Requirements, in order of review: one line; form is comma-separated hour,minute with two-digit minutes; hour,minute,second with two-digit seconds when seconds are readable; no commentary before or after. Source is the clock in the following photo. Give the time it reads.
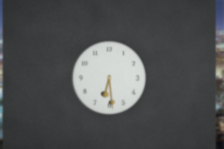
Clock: 6,29
